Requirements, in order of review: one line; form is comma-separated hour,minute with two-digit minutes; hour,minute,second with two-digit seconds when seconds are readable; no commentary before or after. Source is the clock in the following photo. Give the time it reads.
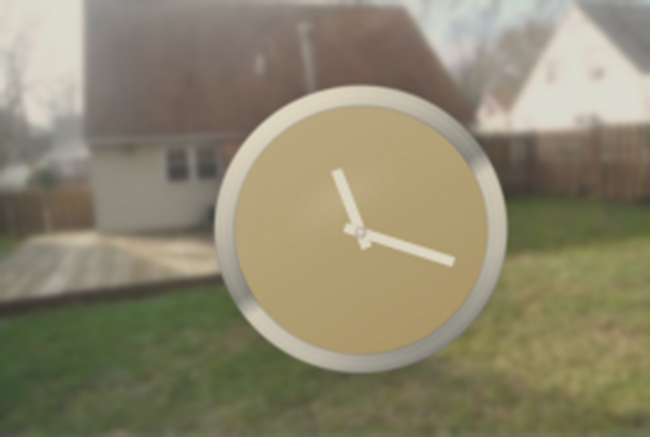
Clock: 11,18
